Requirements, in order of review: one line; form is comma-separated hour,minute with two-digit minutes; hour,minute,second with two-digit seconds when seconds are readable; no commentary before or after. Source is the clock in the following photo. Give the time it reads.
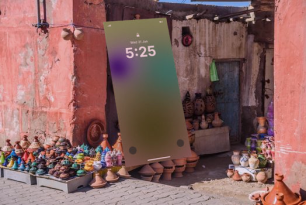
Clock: 5,25
